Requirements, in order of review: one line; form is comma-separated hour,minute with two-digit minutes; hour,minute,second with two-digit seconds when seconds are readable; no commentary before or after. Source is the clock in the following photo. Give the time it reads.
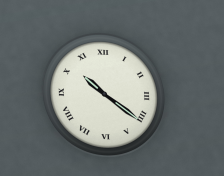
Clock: 10,21
